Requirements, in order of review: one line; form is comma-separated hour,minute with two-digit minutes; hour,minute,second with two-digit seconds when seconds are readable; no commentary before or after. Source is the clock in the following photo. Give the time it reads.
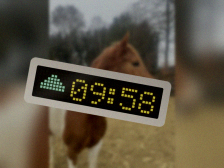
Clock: 9,58
